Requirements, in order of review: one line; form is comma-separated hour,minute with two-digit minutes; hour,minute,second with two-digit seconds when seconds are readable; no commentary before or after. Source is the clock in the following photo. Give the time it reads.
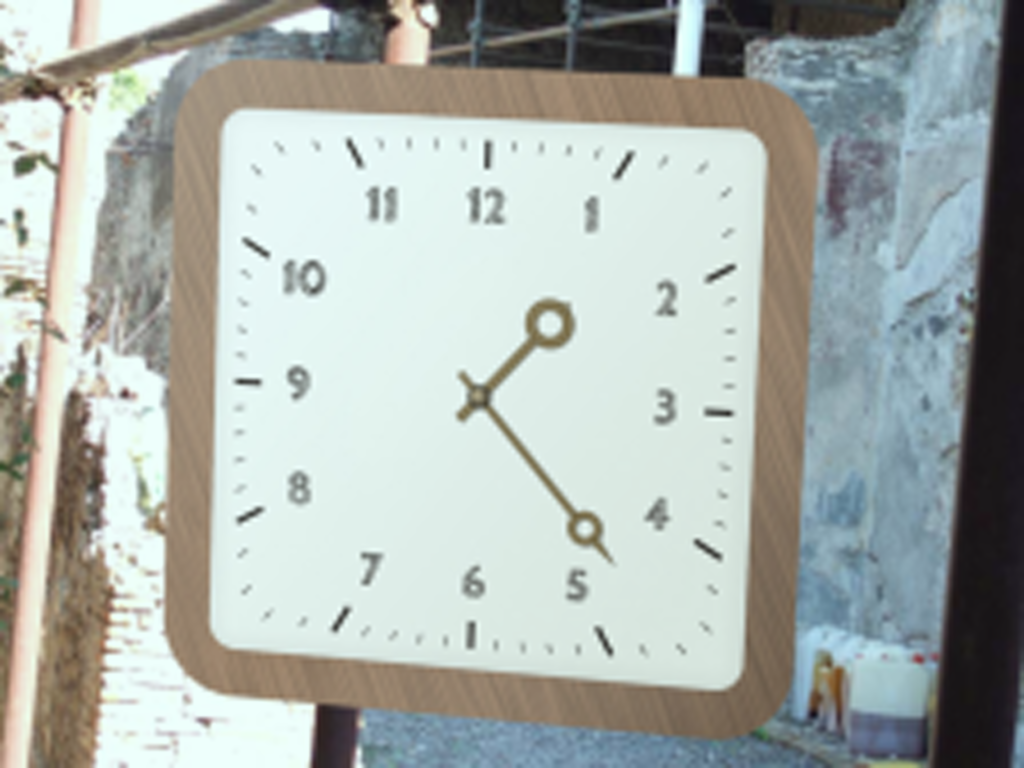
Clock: 1,23
